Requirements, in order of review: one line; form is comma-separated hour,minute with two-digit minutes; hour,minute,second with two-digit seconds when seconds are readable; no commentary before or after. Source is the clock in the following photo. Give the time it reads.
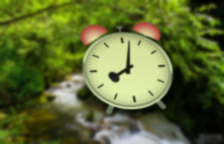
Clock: 8,02
